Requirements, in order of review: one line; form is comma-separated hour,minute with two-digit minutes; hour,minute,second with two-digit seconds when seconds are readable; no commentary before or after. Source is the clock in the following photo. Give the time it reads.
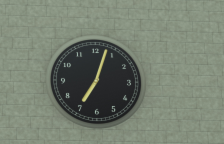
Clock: 7,03
